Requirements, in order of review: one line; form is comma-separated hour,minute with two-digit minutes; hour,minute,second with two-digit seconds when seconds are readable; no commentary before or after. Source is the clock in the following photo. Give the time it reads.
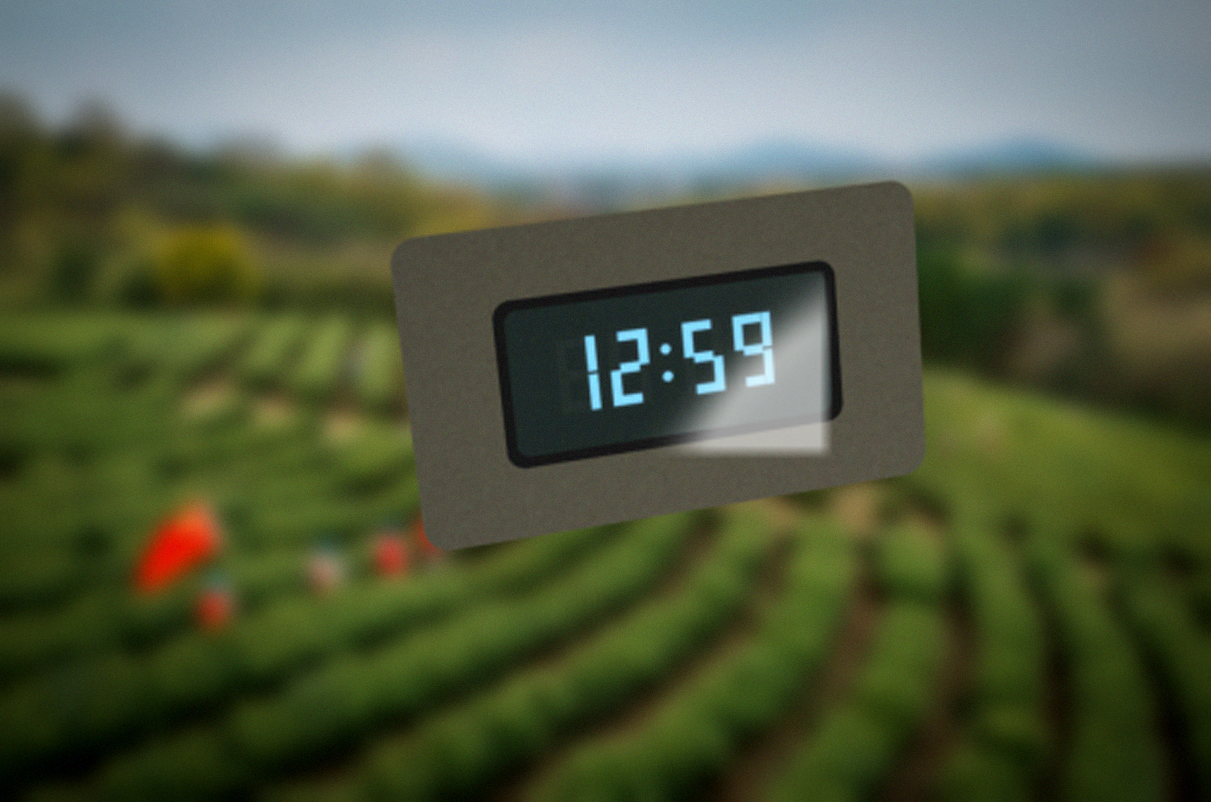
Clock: 12,59
